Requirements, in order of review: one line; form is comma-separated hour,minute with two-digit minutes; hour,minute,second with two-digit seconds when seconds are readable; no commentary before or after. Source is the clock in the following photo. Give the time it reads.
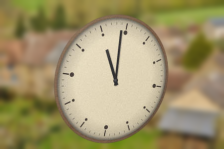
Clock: 10,59
